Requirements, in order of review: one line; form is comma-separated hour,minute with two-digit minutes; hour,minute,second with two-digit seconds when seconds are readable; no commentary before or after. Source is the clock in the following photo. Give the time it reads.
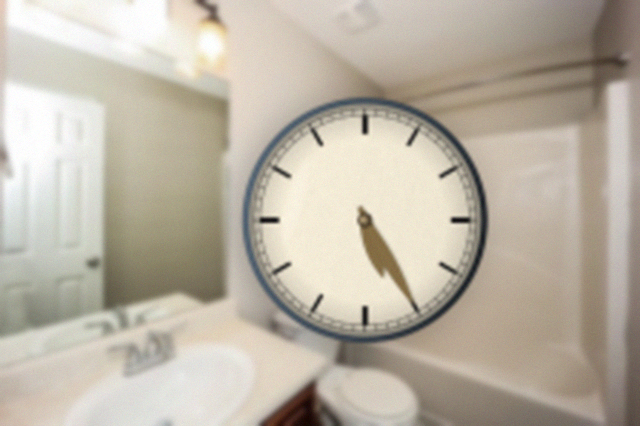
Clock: 5,25
